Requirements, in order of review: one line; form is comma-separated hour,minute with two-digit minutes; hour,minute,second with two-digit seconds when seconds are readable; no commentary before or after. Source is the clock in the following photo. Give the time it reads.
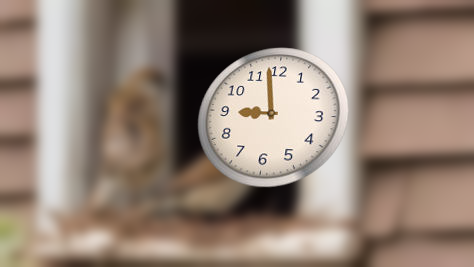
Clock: 8,58
